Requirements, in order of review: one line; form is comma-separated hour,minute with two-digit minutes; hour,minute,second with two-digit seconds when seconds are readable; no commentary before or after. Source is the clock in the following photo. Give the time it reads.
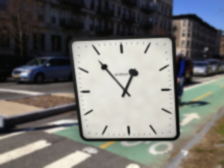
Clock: 12,54
